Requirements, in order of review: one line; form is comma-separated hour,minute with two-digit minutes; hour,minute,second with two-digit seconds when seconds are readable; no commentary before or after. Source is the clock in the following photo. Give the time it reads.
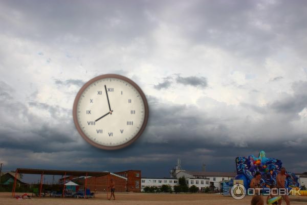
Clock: 7,58
